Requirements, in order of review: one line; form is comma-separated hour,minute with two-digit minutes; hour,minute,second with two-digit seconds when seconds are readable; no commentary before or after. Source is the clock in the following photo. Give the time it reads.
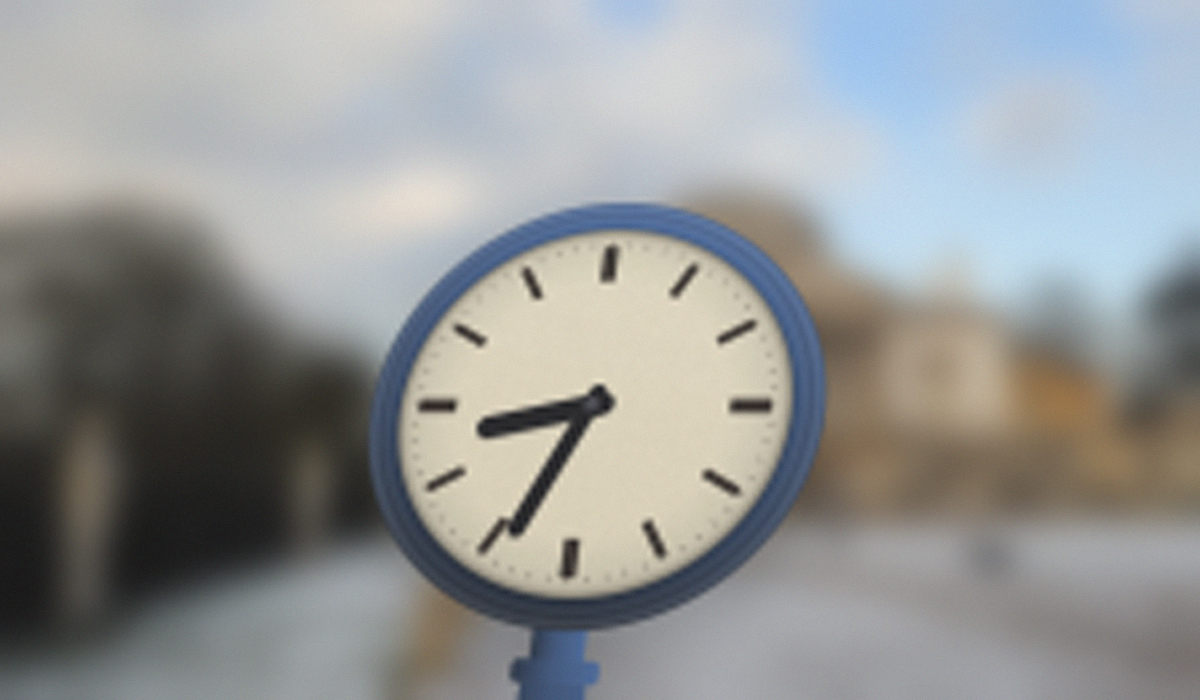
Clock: 8,34
